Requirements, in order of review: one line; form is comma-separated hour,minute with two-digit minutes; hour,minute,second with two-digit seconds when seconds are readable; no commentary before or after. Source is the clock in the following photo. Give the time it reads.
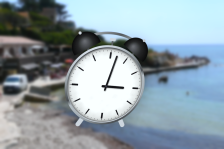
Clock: 3,02
